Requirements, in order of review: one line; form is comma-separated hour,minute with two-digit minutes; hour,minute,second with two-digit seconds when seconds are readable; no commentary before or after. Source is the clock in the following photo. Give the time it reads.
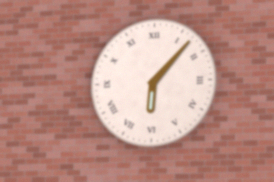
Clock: 6,07
